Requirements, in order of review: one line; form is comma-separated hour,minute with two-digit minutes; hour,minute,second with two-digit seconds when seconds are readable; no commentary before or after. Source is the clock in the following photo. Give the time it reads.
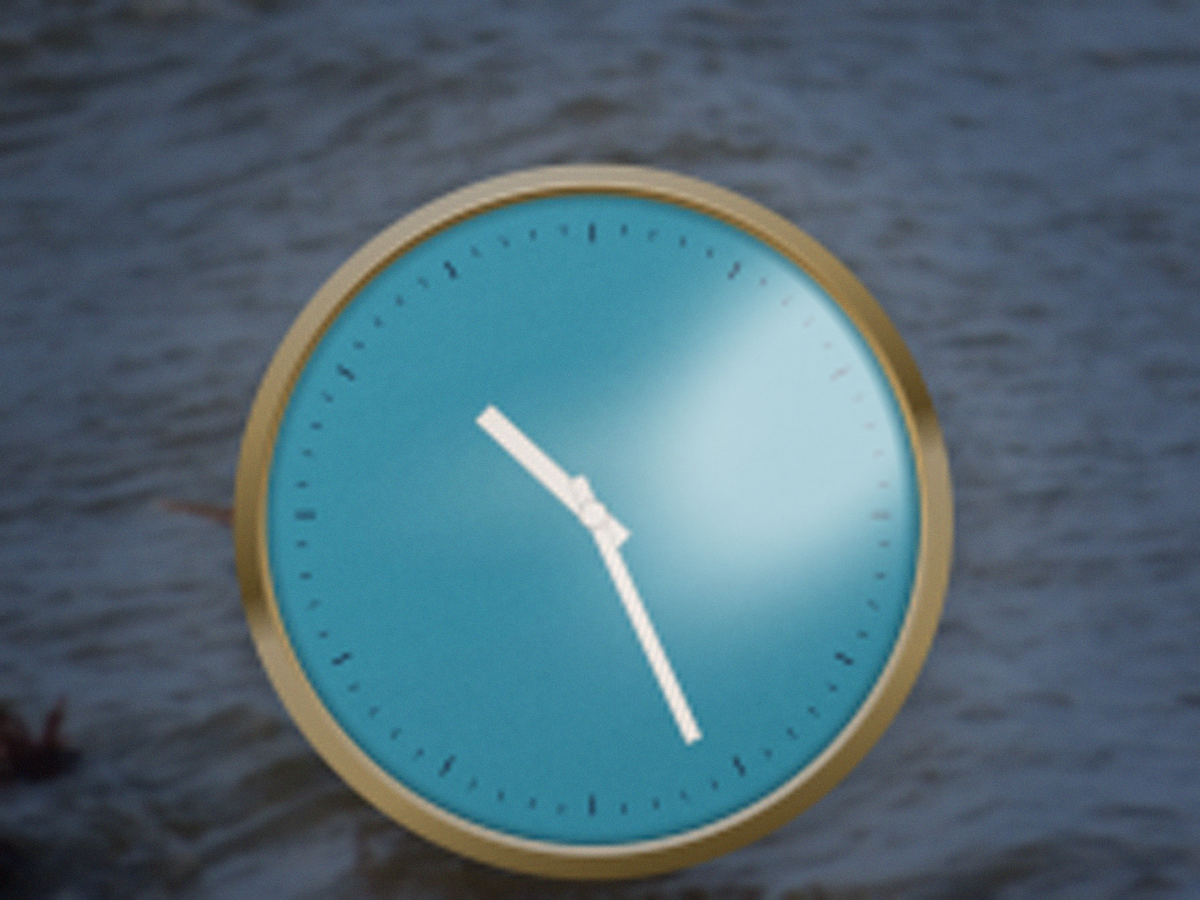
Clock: 10,26
